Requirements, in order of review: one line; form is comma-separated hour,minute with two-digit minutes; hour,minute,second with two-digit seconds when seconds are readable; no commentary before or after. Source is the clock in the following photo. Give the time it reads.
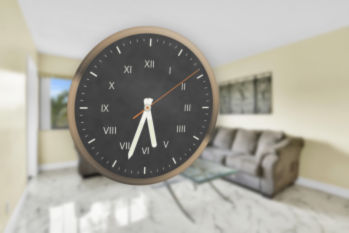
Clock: 5,33,09
